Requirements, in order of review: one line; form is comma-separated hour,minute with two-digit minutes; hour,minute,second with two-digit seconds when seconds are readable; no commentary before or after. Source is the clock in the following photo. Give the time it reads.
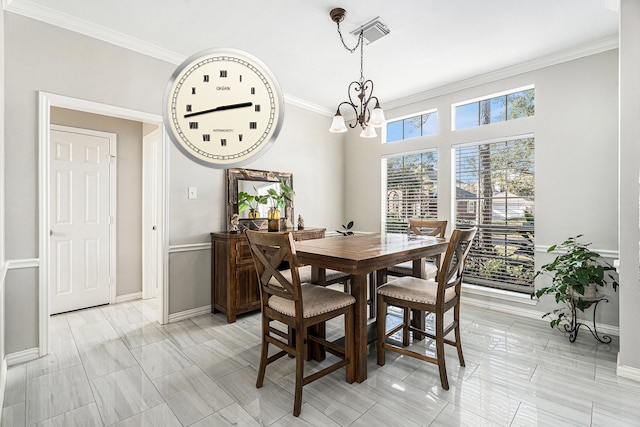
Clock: 2,43
